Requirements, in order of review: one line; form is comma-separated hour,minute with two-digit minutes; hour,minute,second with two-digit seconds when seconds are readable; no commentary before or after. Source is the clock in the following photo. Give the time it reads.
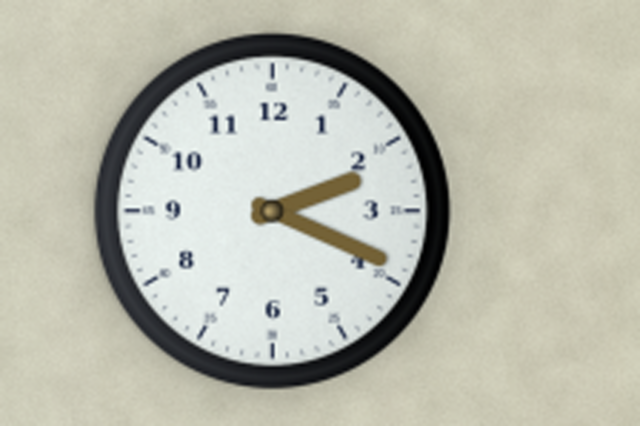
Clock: 2,19
